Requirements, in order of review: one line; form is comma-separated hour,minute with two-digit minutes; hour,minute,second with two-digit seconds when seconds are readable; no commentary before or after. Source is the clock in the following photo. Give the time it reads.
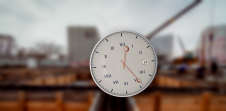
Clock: 12,24
